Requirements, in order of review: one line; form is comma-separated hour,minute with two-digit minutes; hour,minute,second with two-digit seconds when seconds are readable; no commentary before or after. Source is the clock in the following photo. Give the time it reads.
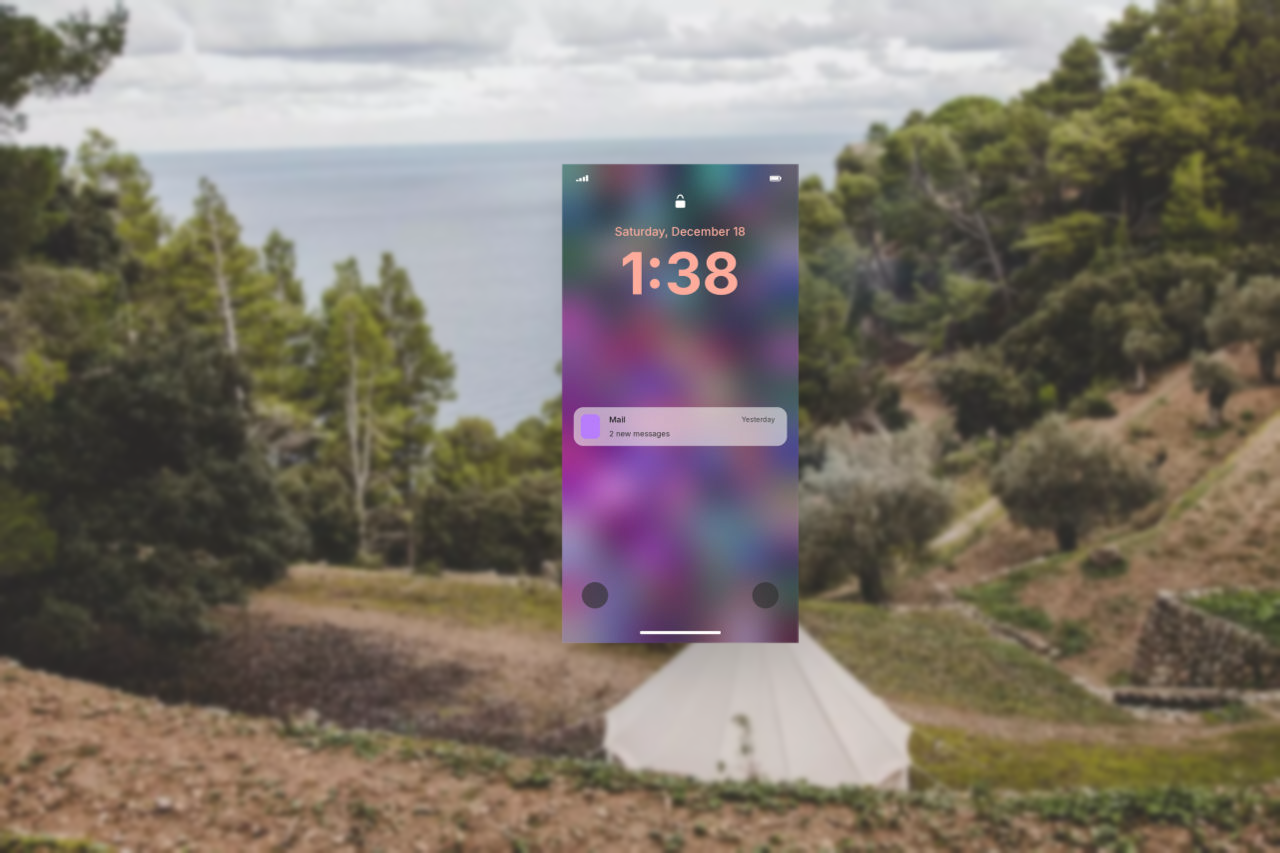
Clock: 1,38
